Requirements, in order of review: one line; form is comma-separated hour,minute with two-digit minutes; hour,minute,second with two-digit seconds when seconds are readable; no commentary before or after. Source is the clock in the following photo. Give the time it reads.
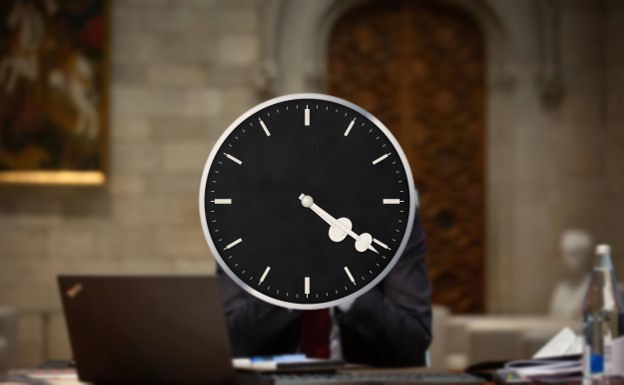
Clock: 4,21
